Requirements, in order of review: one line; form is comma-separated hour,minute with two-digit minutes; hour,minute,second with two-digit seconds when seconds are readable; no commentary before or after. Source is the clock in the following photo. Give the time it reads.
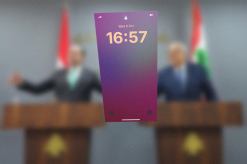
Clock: 16,57
